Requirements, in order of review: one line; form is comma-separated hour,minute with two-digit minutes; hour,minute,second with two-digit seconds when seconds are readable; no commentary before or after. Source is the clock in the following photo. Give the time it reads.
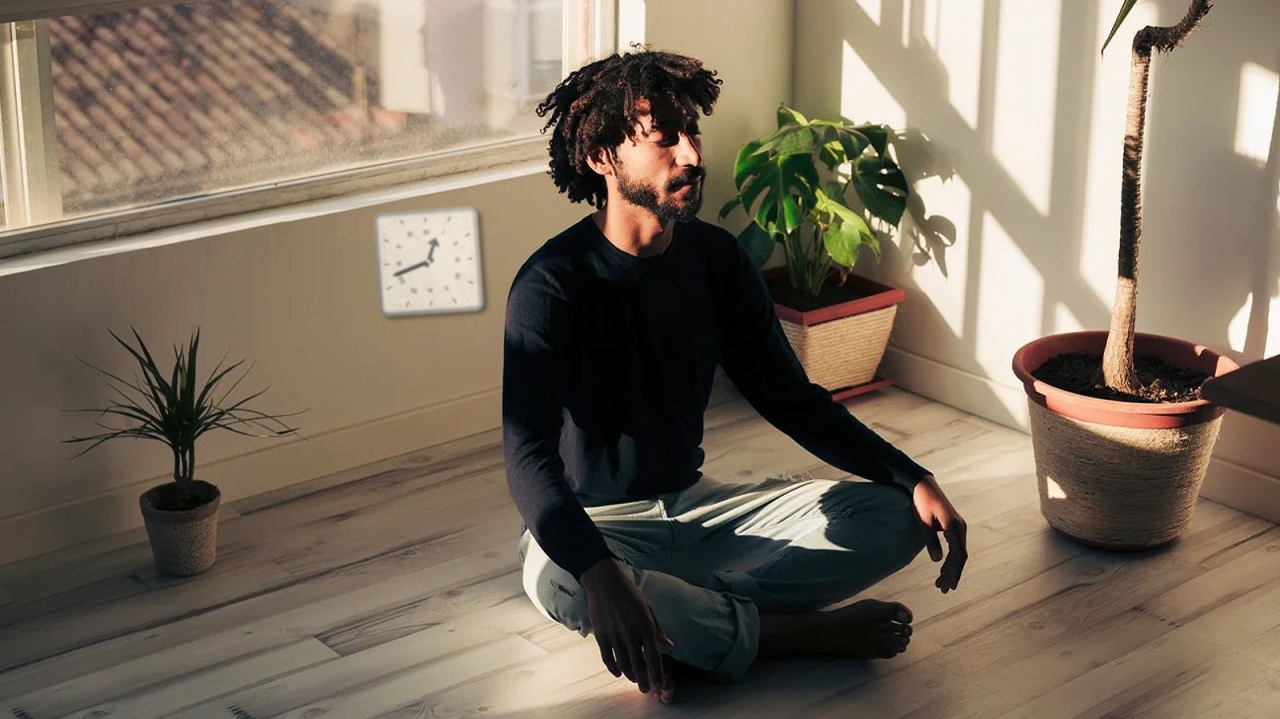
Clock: 12,42
